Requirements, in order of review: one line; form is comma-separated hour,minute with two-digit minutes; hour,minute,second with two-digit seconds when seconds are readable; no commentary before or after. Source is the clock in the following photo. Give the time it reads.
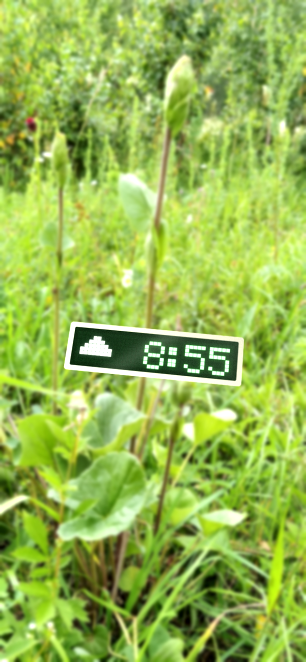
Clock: 8,55
